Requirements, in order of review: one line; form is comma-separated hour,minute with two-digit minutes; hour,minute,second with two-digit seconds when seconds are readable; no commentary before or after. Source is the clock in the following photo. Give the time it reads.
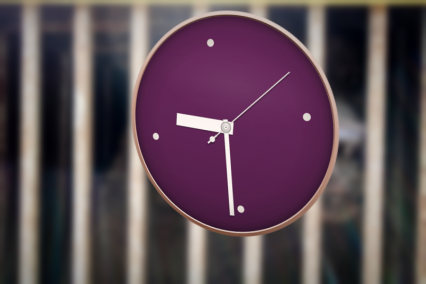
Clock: 9,31,10
